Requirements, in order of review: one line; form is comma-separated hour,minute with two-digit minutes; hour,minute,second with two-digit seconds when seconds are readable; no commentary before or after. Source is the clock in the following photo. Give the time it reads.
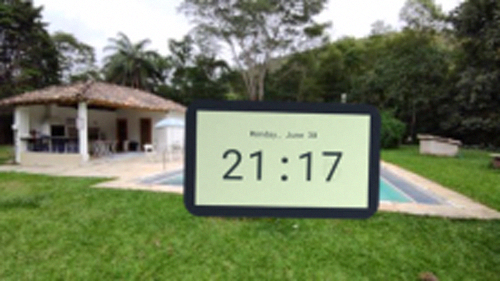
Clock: 21,17
